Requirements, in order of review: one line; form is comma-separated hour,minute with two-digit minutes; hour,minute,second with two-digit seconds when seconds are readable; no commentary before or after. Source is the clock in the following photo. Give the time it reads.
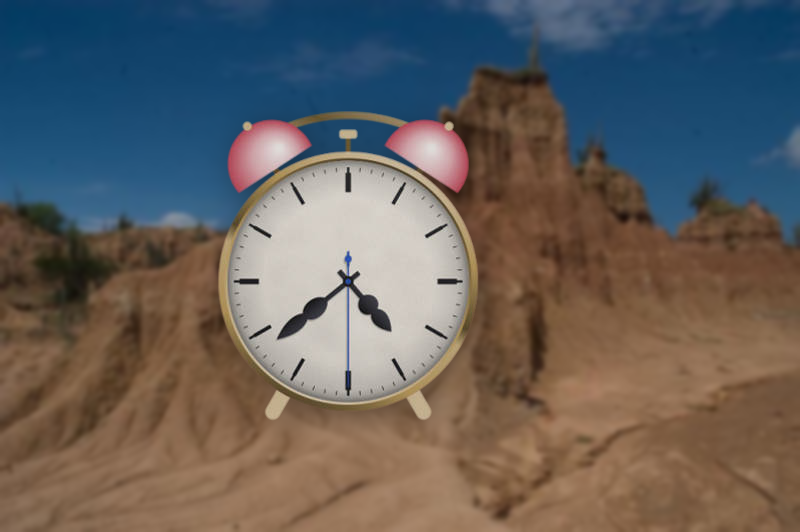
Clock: 4,38,30
